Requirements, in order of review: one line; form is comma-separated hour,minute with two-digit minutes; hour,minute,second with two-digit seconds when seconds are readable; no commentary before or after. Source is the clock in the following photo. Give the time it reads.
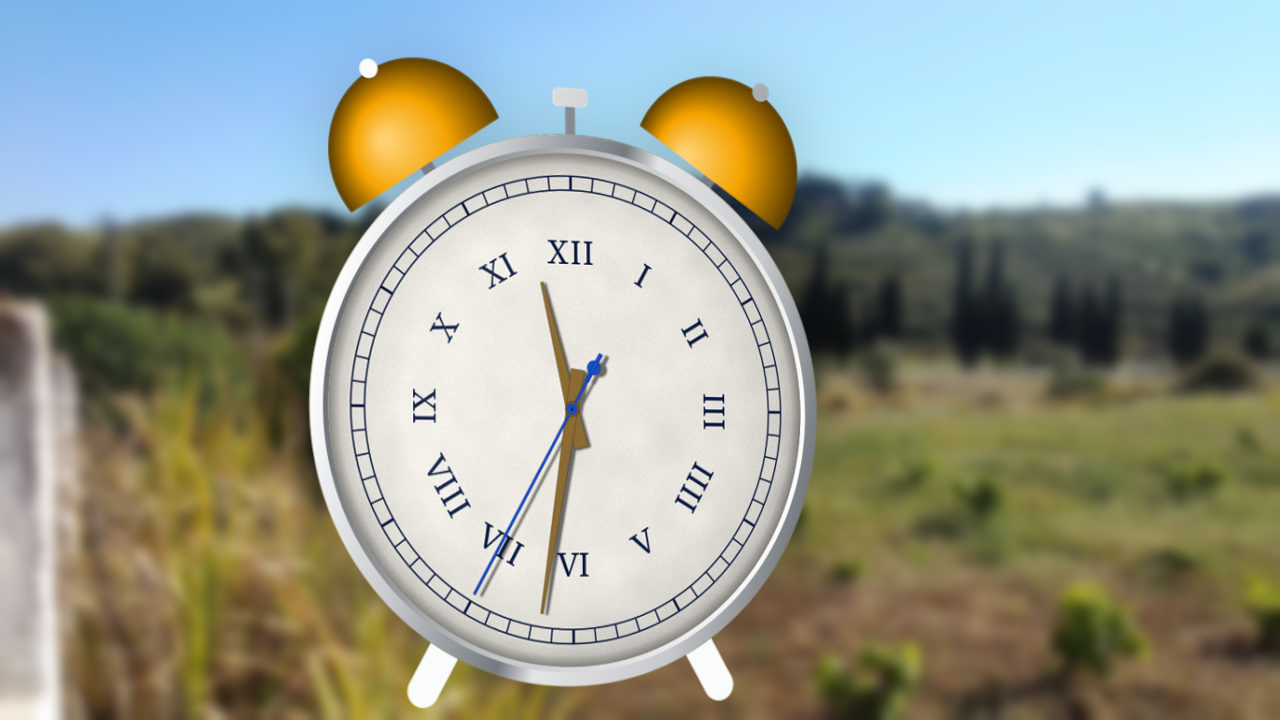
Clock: 11,31,35
